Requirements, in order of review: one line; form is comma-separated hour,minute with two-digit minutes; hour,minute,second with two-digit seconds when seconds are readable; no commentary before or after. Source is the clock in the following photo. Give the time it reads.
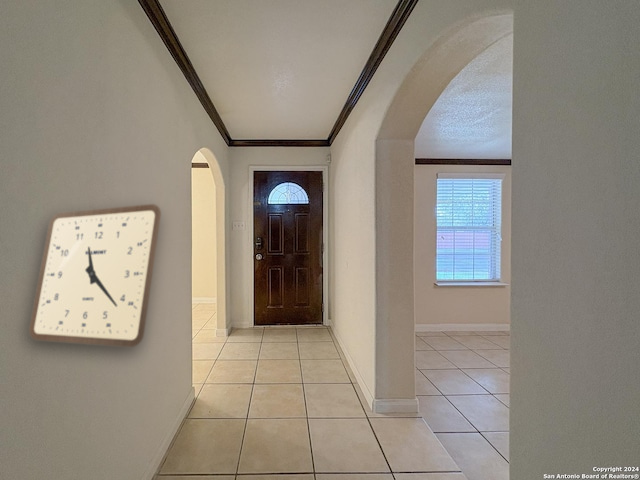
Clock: 11,22
